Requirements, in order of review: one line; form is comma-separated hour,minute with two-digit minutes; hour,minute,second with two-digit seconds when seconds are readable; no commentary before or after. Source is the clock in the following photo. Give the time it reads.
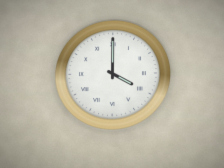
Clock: 4,00
